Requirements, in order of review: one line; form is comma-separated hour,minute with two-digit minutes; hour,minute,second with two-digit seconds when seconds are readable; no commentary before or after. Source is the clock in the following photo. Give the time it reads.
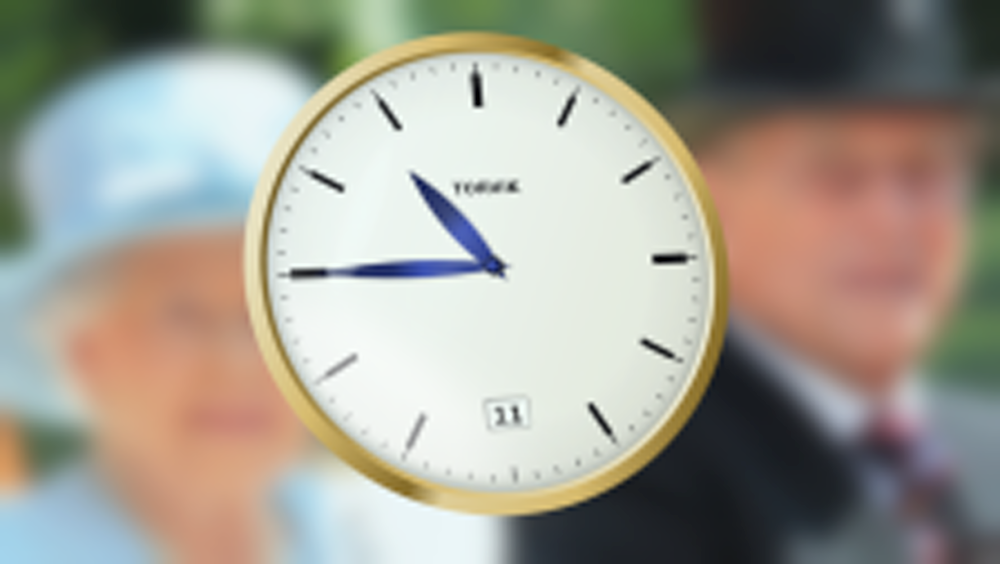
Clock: 10,45
